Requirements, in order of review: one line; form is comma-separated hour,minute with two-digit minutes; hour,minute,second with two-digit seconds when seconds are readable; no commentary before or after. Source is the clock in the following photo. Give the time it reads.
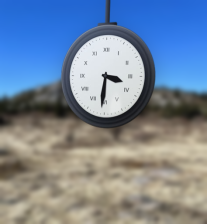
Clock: 3,31
